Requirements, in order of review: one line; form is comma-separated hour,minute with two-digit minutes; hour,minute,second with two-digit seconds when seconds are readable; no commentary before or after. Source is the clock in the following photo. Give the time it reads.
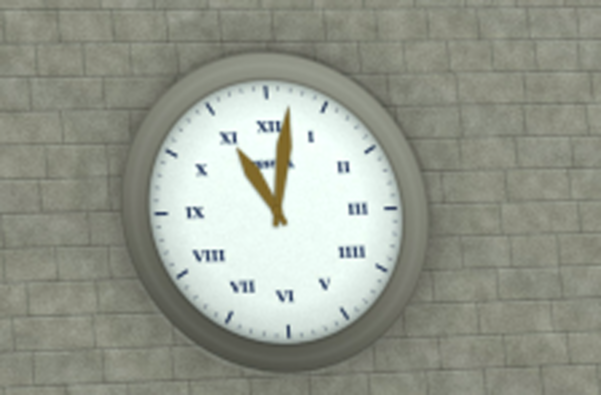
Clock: 11,02
